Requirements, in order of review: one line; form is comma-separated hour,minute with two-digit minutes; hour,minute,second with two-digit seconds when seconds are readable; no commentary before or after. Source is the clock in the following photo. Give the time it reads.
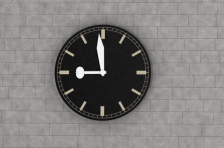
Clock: 8,59
